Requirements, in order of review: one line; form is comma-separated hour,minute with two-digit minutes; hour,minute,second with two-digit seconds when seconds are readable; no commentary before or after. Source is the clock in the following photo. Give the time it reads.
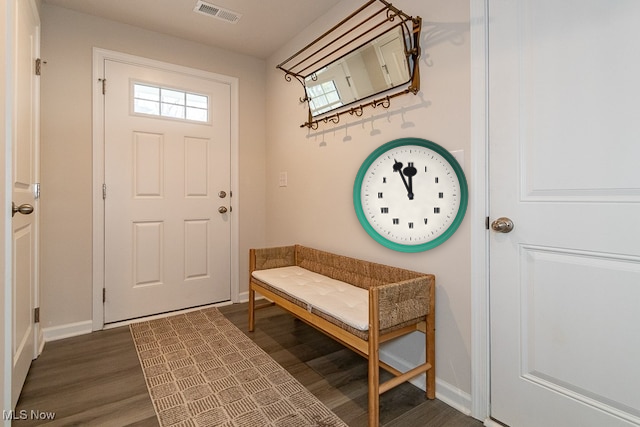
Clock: 11,56
